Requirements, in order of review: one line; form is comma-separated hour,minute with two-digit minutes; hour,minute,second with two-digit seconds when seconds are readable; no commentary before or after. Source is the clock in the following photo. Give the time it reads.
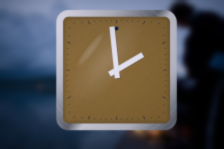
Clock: 1,59
